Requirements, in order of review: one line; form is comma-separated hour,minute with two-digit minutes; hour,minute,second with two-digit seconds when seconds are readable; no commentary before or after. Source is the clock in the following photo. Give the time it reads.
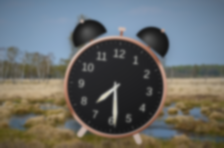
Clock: 7,29
